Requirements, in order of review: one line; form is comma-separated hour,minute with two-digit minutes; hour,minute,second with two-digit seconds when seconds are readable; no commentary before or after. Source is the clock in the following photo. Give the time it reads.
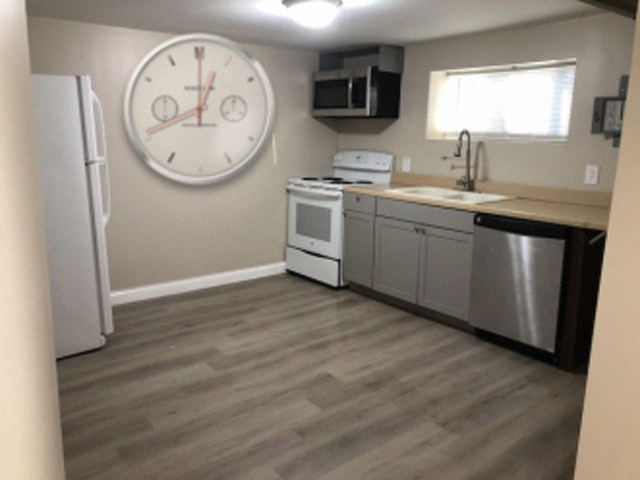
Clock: 12,41
